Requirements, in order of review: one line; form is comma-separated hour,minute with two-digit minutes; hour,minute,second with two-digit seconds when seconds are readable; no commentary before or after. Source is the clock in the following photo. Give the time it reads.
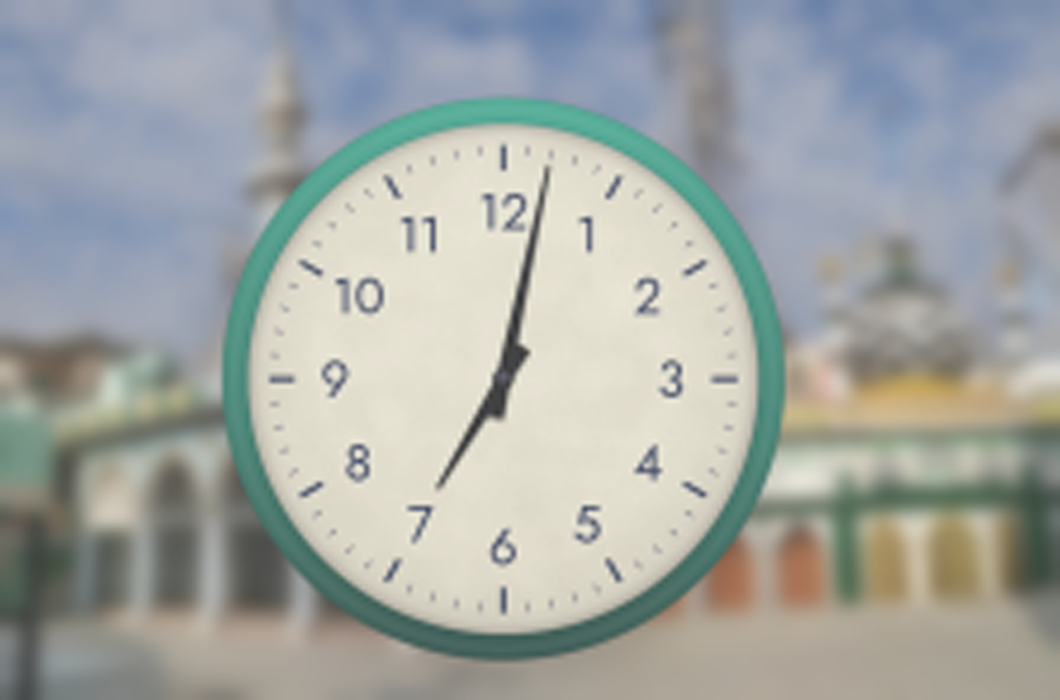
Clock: 7,02
